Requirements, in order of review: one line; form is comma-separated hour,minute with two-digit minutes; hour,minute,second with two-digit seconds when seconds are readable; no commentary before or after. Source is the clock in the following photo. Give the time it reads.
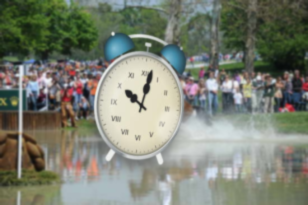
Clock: 10,02
